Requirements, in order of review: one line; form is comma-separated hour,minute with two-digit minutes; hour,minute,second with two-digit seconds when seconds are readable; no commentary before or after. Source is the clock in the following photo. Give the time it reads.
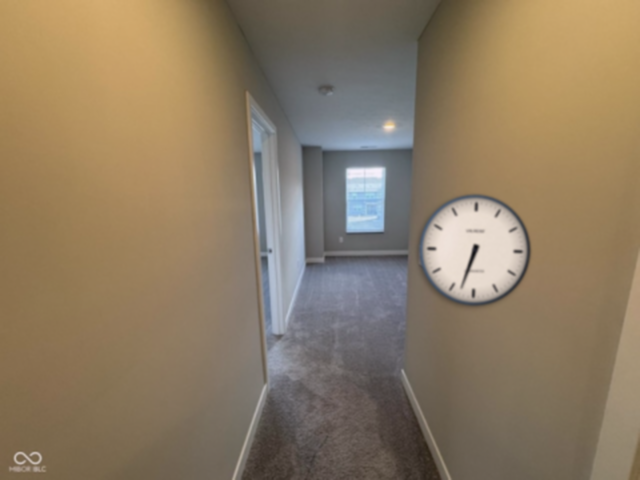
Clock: 6,33
